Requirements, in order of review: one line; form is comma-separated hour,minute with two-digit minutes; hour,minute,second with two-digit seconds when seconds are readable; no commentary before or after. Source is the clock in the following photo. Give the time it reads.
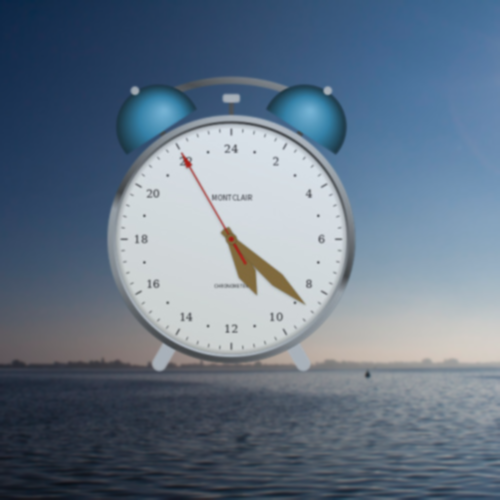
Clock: 10,21,55
